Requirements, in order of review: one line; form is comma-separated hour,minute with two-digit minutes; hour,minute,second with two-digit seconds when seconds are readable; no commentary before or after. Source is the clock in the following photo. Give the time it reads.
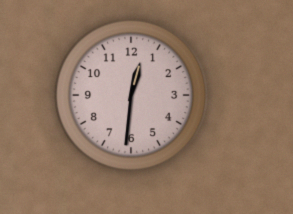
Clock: 12,31
